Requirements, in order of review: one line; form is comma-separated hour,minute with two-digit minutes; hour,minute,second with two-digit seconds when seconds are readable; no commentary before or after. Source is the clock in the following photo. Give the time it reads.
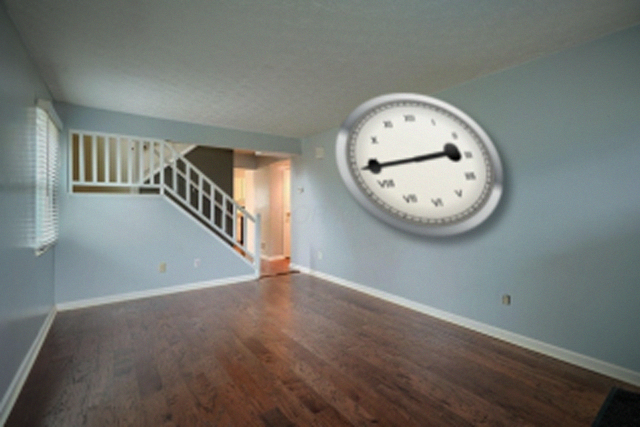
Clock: 2,44
